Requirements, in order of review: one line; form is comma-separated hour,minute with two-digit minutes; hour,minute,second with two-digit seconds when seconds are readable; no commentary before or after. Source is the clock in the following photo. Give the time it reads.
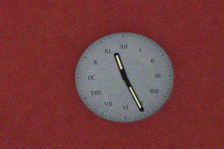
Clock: 11,26
